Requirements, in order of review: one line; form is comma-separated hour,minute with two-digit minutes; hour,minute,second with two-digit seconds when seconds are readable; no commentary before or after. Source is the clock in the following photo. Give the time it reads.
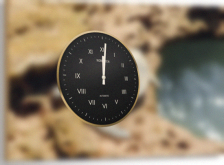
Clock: 12,01
